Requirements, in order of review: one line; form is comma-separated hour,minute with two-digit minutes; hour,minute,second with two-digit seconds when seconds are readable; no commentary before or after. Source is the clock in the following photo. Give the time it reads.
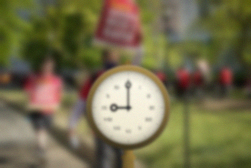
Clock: 9,00
